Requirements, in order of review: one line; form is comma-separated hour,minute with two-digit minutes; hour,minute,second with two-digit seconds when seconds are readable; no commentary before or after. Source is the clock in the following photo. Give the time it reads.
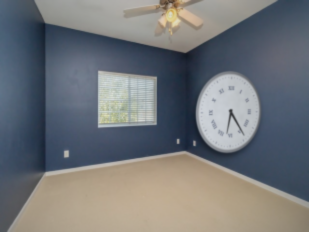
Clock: 6,24
